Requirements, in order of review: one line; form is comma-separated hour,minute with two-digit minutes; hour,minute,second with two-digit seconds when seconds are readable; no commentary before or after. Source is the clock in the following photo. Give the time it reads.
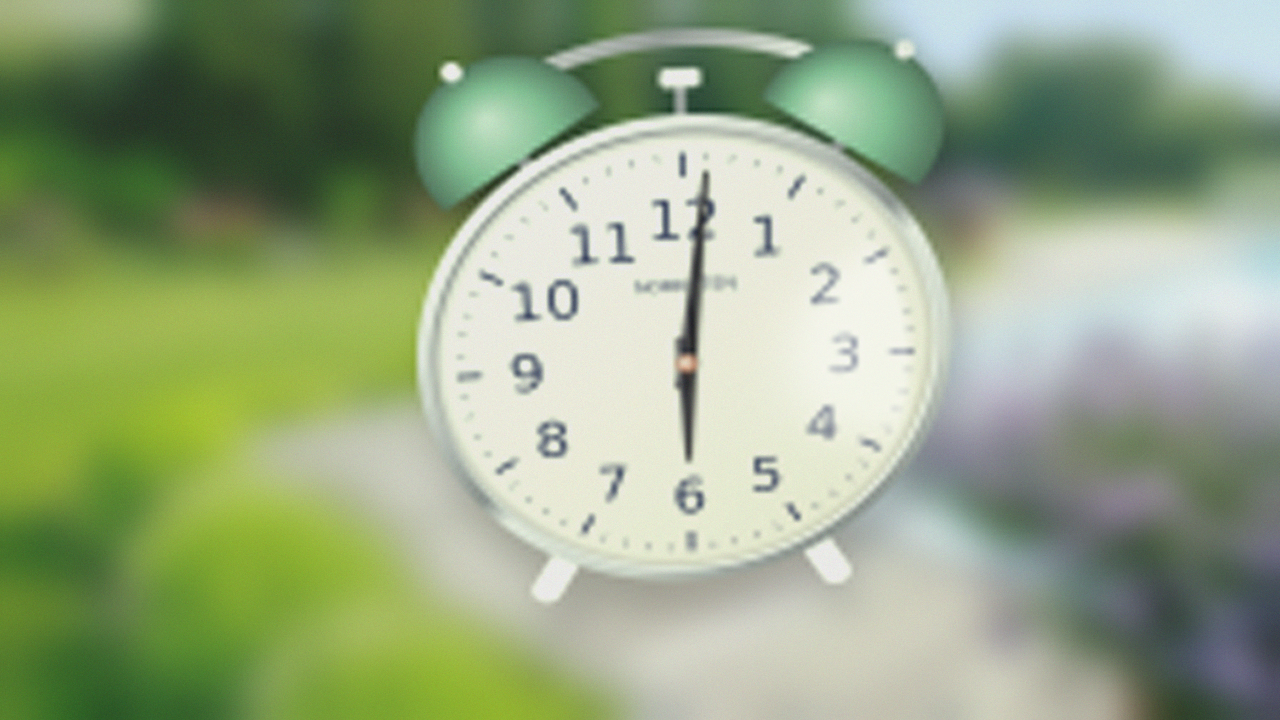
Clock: 6,01
